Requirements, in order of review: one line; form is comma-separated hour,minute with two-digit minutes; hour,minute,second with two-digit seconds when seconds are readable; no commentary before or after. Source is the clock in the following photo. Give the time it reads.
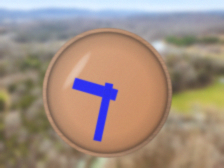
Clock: 9,32
